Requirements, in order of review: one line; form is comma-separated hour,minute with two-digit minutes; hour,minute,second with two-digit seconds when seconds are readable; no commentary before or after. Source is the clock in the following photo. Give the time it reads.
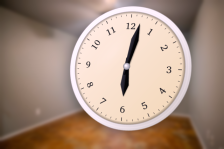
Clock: 6,02
